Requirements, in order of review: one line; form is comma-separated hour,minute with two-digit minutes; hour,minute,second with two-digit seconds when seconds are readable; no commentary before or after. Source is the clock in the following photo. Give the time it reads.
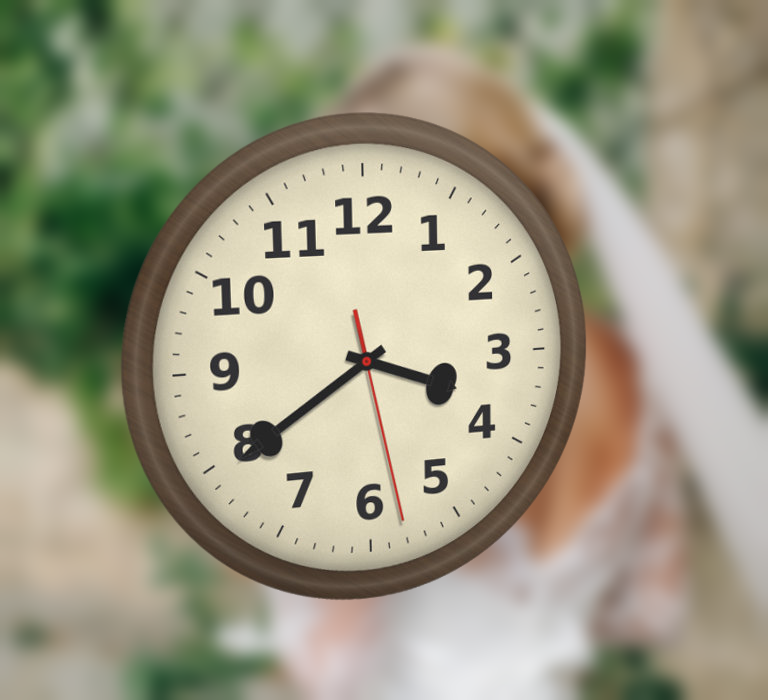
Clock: 3,39,28
